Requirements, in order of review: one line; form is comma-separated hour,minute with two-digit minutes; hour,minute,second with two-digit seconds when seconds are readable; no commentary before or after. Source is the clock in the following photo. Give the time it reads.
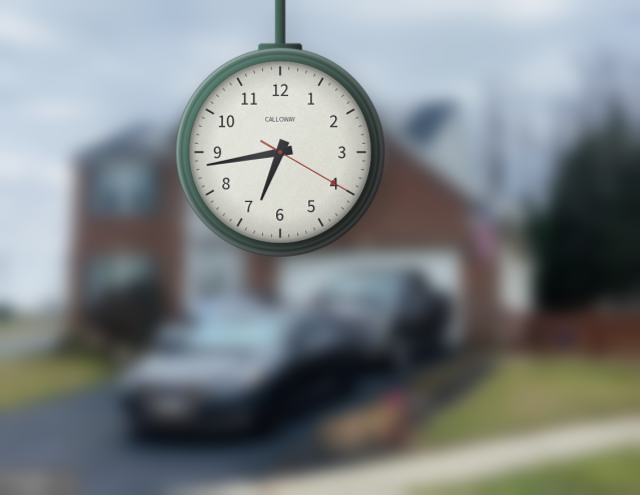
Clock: 6,43,20
